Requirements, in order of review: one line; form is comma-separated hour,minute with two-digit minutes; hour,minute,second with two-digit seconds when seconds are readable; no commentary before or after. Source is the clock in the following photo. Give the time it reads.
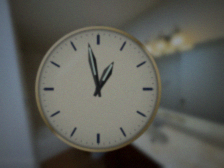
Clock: 12,58
